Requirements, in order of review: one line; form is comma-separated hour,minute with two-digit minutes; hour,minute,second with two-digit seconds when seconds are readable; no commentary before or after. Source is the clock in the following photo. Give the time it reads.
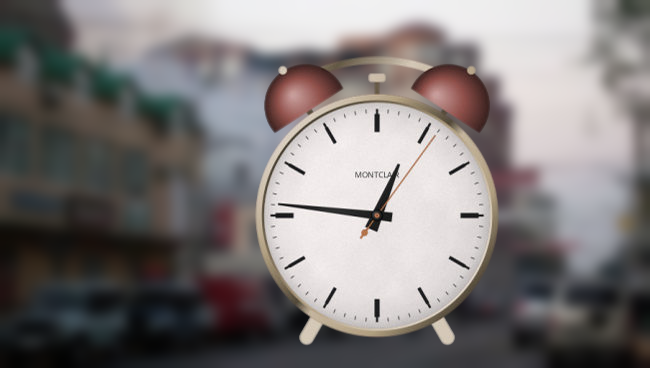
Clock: 12,46,06
